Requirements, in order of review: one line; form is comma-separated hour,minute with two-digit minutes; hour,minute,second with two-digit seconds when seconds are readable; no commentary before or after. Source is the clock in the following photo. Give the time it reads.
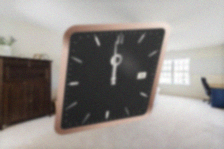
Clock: 11,59
